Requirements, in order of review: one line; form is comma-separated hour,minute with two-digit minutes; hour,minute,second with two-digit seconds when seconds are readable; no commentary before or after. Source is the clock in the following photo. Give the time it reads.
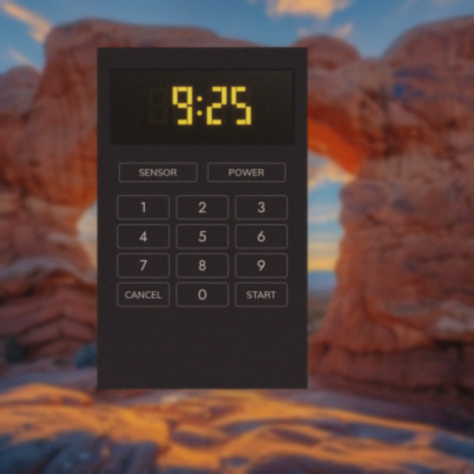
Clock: 9,25
